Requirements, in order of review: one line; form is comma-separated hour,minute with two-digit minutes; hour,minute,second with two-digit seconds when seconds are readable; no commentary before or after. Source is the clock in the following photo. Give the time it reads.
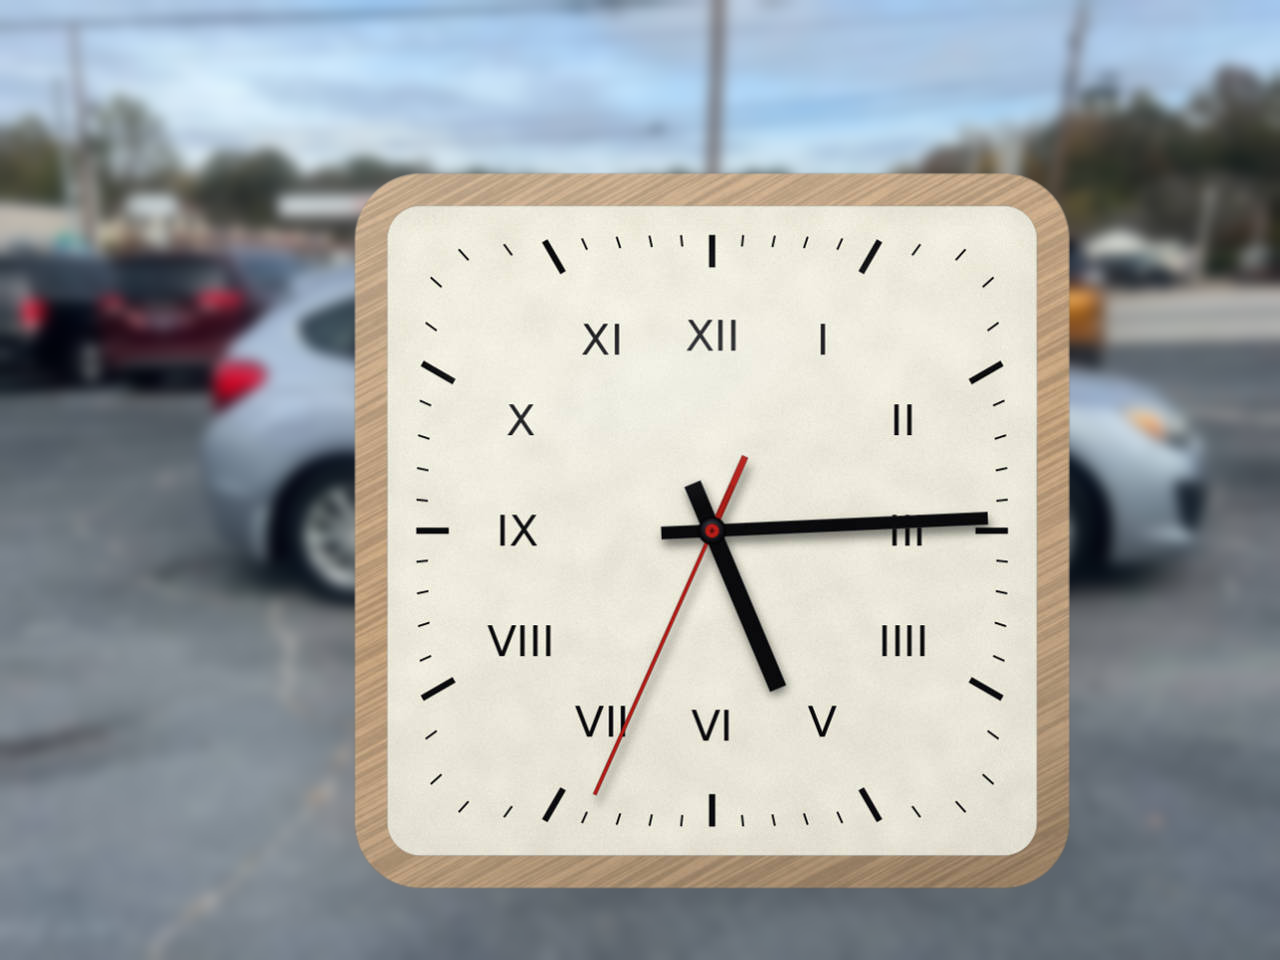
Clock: 5,14,34
